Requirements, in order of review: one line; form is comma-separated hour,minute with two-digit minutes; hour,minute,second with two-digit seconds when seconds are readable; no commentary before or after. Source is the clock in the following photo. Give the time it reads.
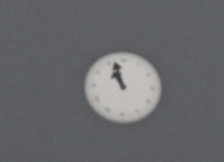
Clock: 10,57
